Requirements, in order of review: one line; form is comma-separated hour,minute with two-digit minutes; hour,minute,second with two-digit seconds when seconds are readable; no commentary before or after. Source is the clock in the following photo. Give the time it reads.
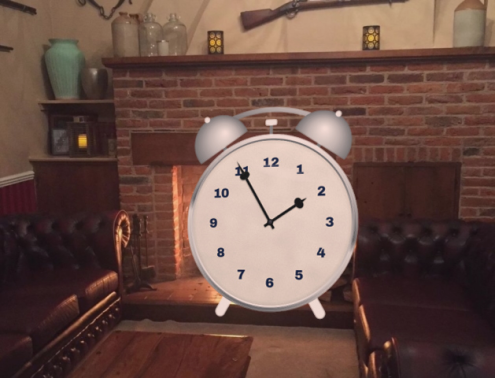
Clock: 1,55
